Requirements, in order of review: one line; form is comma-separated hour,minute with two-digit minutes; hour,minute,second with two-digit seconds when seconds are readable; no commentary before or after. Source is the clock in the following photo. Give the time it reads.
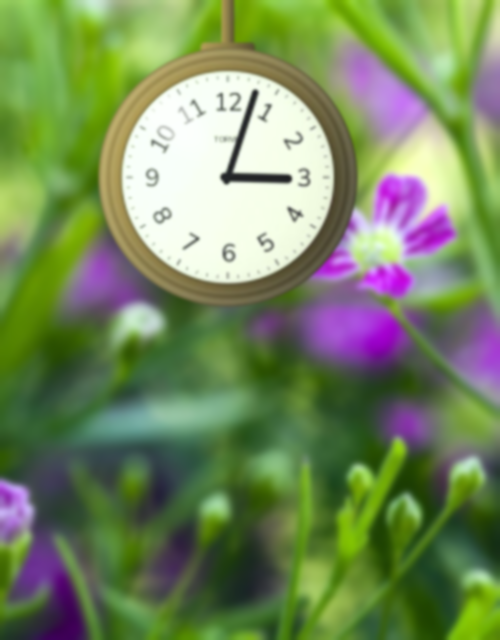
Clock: 3,03
